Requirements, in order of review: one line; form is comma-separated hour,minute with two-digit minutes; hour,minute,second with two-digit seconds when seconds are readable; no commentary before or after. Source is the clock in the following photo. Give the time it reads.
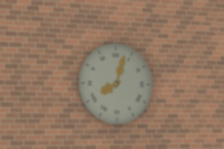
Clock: 8,03
